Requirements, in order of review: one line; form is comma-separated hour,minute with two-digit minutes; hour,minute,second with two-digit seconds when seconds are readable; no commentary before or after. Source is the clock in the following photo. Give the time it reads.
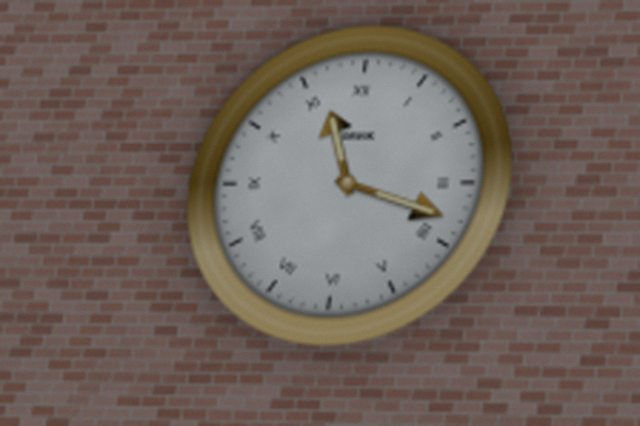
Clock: 11,18
